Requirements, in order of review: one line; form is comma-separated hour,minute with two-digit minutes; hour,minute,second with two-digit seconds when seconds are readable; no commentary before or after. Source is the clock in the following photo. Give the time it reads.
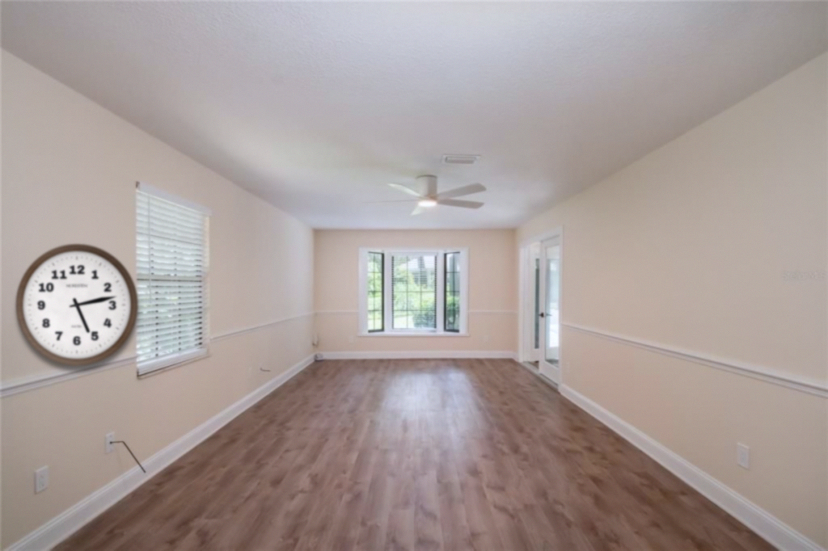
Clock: 5,13
